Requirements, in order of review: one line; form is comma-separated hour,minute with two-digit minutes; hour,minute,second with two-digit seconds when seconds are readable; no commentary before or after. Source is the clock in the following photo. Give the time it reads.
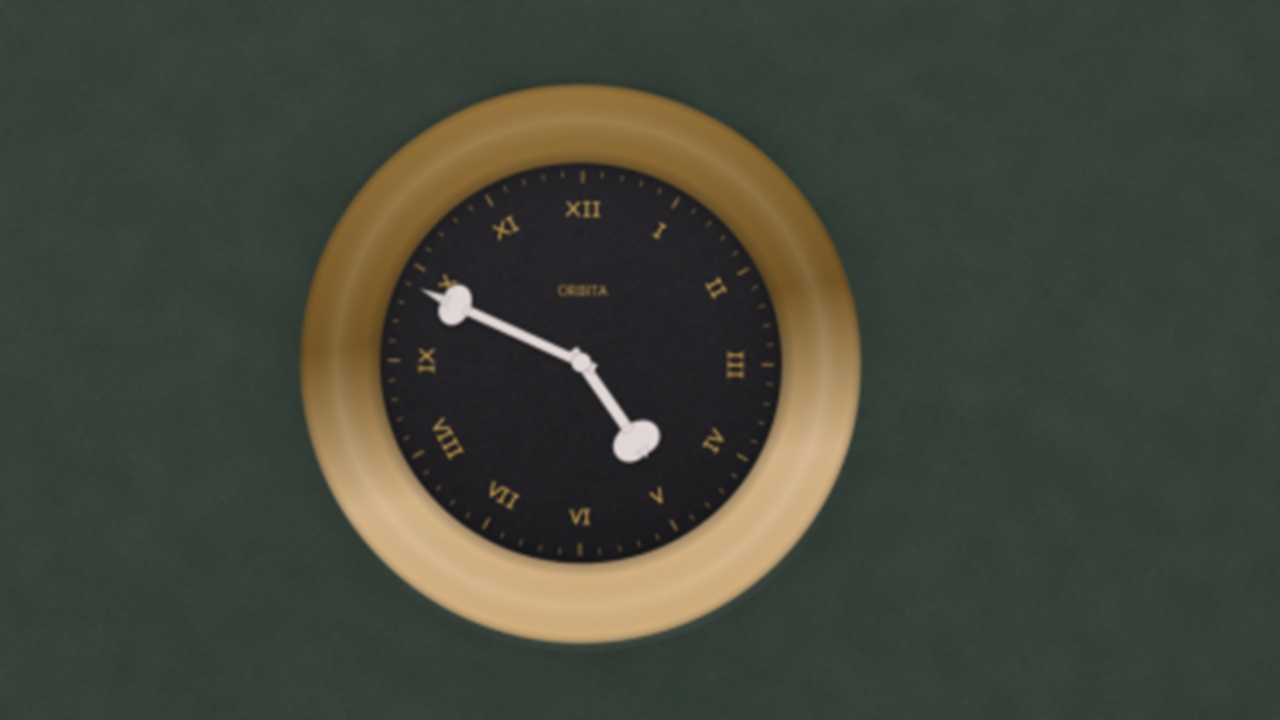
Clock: 4,49
